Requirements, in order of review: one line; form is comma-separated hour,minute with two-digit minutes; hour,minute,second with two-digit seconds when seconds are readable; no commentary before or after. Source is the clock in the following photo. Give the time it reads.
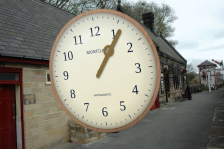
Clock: 1,06
